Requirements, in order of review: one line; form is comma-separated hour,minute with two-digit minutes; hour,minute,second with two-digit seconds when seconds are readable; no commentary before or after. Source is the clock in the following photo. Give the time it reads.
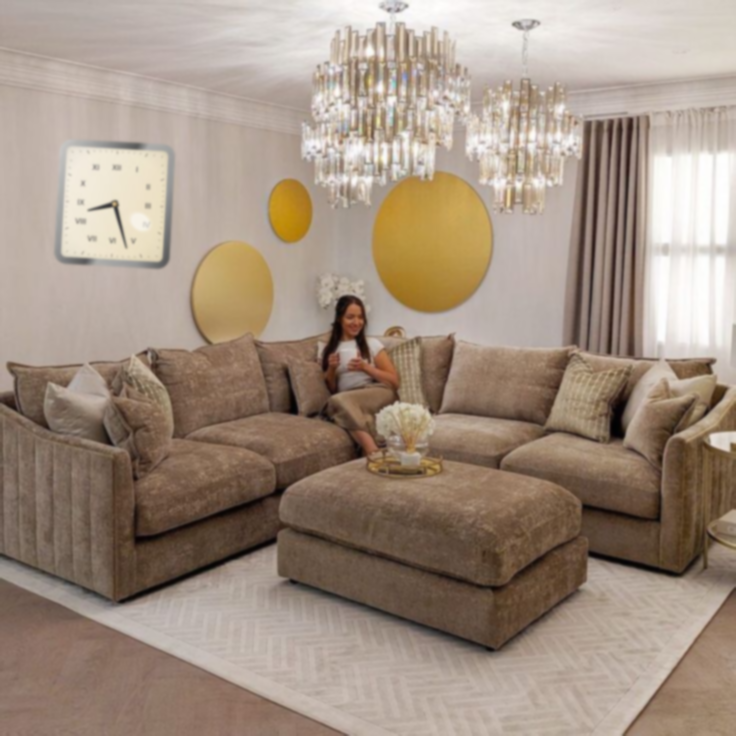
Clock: 8,27
